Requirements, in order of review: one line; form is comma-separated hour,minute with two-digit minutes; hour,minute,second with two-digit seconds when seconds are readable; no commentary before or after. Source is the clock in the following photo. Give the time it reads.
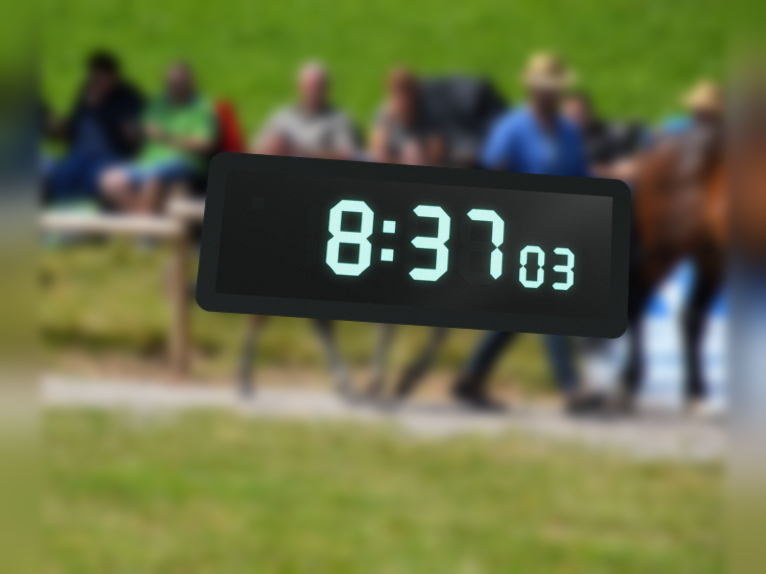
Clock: 8,37,03
